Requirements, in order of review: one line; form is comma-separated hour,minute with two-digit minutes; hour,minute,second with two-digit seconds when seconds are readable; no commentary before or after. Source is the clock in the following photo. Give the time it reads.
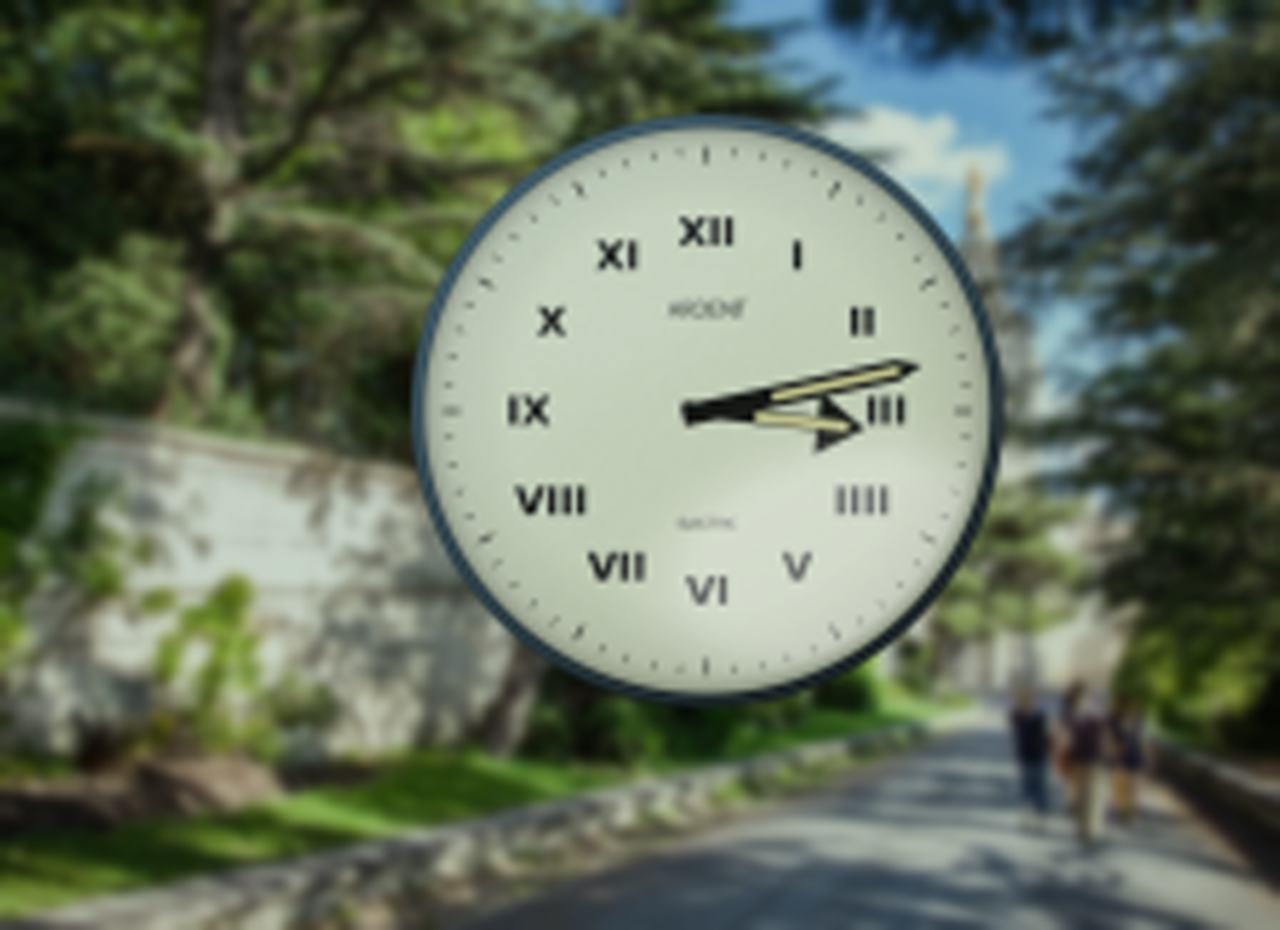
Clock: 3,13
